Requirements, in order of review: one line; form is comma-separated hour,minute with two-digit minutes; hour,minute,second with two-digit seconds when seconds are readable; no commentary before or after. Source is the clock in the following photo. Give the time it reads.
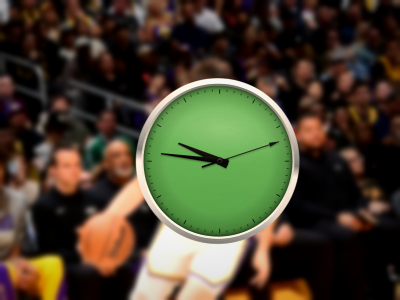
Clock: 9,46,12
